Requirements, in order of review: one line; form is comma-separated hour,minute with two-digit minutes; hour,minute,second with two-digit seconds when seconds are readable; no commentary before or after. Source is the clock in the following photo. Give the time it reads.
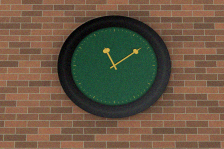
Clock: 11,09
